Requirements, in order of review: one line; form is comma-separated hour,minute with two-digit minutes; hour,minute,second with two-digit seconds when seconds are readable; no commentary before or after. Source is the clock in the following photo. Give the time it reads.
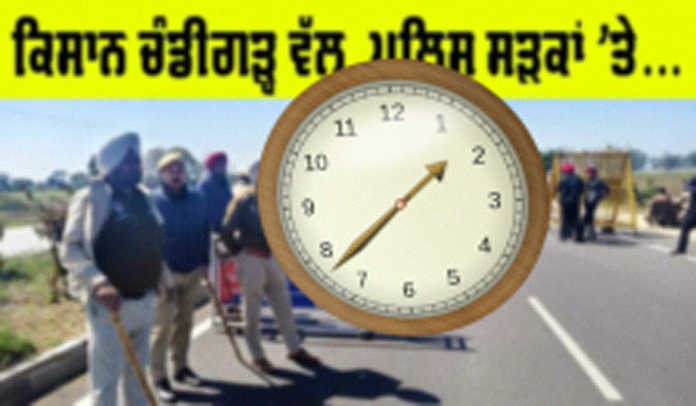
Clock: 1,38
